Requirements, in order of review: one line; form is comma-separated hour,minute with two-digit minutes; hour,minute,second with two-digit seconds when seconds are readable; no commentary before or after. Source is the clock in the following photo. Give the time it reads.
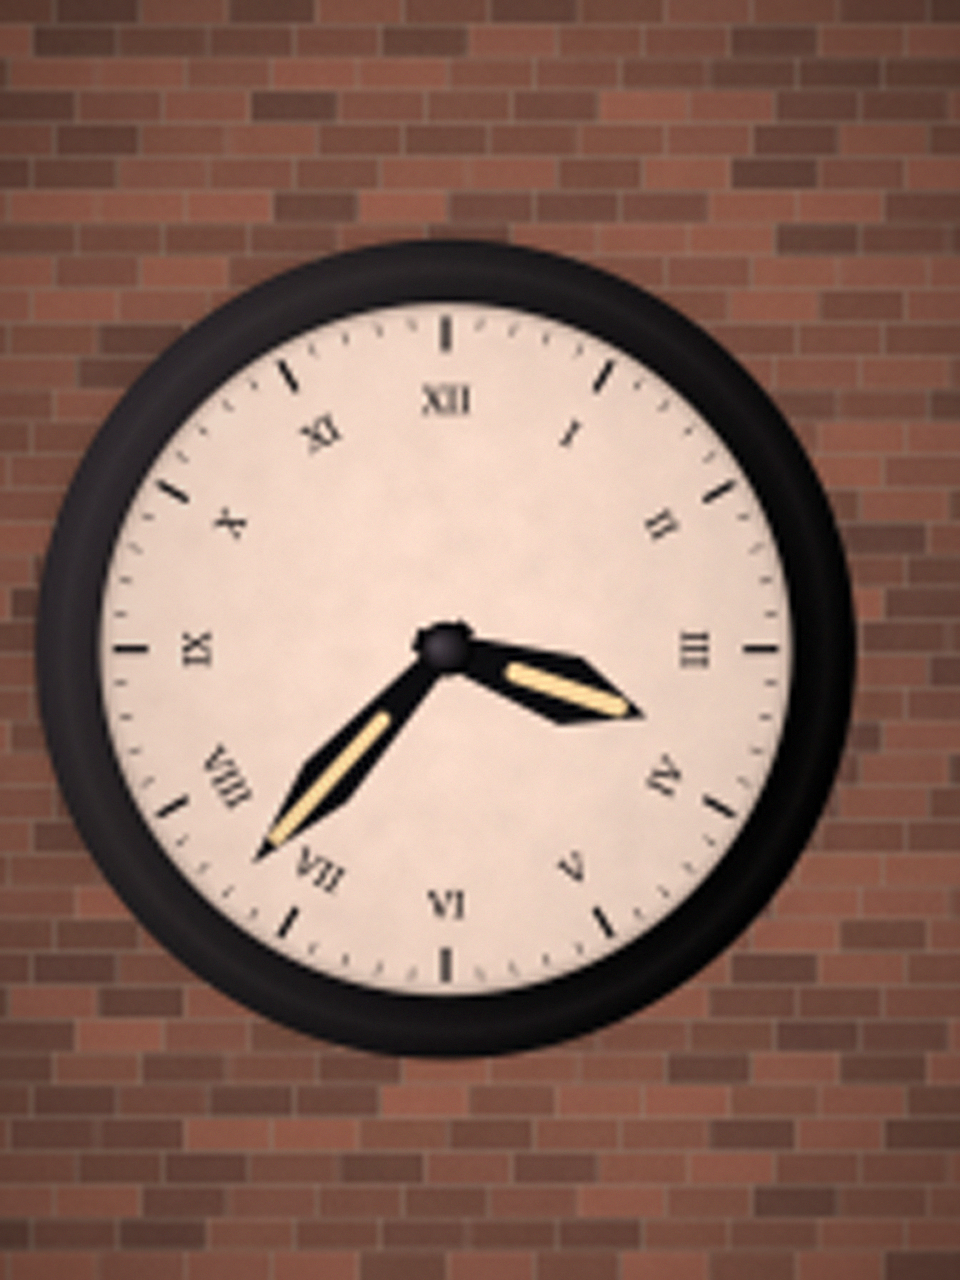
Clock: 3,37
